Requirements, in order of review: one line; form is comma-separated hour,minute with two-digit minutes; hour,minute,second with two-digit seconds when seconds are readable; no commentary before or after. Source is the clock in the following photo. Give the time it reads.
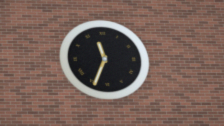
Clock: 11,34
